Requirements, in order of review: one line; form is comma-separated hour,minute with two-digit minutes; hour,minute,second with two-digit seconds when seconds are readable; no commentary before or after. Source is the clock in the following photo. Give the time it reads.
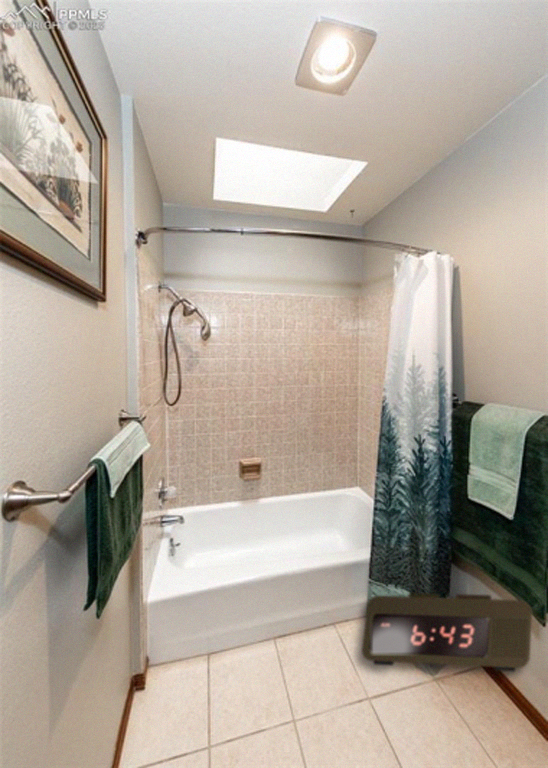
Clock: 6,43
